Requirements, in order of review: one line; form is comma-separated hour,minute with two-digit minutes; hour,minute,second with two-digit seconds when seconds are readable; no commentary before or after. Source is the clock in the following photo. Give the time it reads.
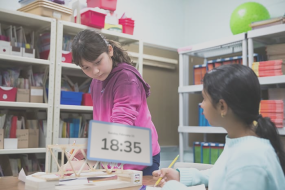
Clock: 18,35
